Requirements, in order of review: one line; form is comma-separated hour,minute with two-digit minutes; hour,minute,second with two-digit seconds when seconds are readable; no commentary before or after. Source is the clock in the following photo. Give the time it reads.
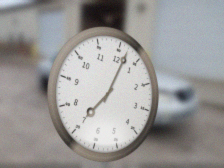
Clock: 7,02
